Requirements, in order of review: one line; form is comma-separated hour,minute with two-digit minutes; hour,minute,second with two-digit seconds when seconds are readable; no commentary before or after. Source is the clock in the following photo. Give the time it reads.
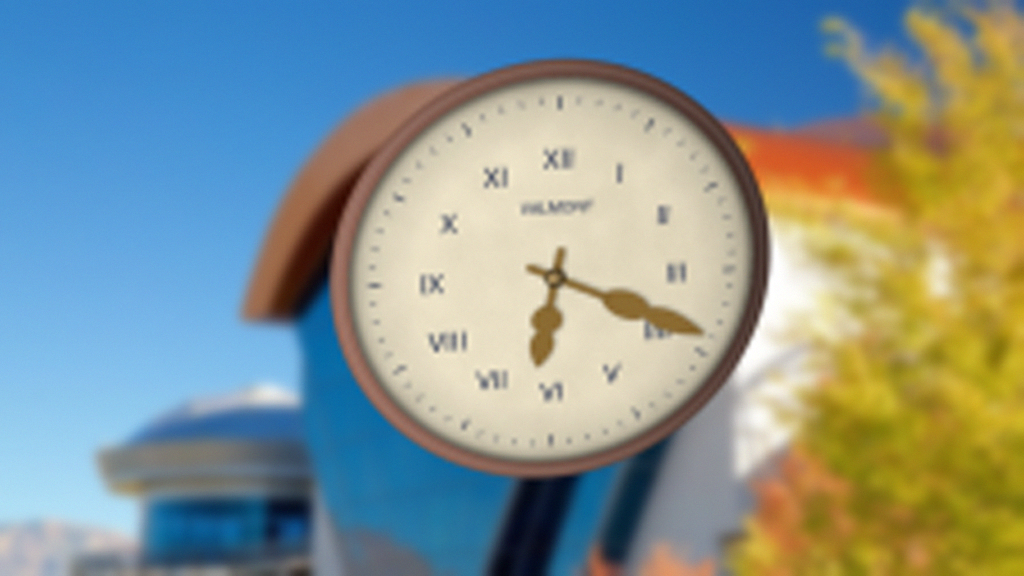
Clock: 6,19
